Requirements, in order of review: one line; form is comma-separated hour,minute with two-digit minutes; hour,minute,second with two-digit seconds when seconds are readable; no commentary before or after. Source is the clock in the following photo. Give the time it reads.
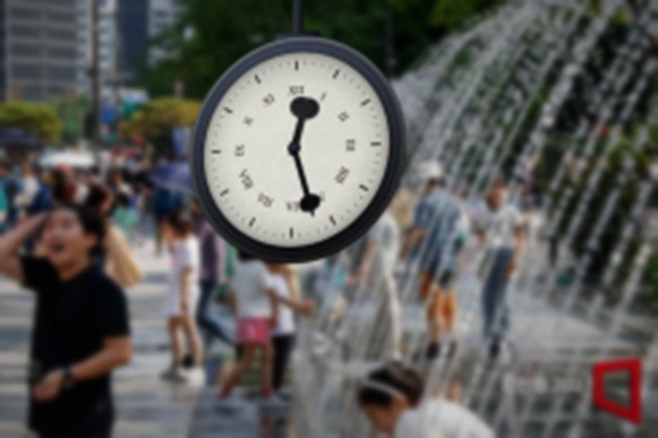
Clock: 12,27
